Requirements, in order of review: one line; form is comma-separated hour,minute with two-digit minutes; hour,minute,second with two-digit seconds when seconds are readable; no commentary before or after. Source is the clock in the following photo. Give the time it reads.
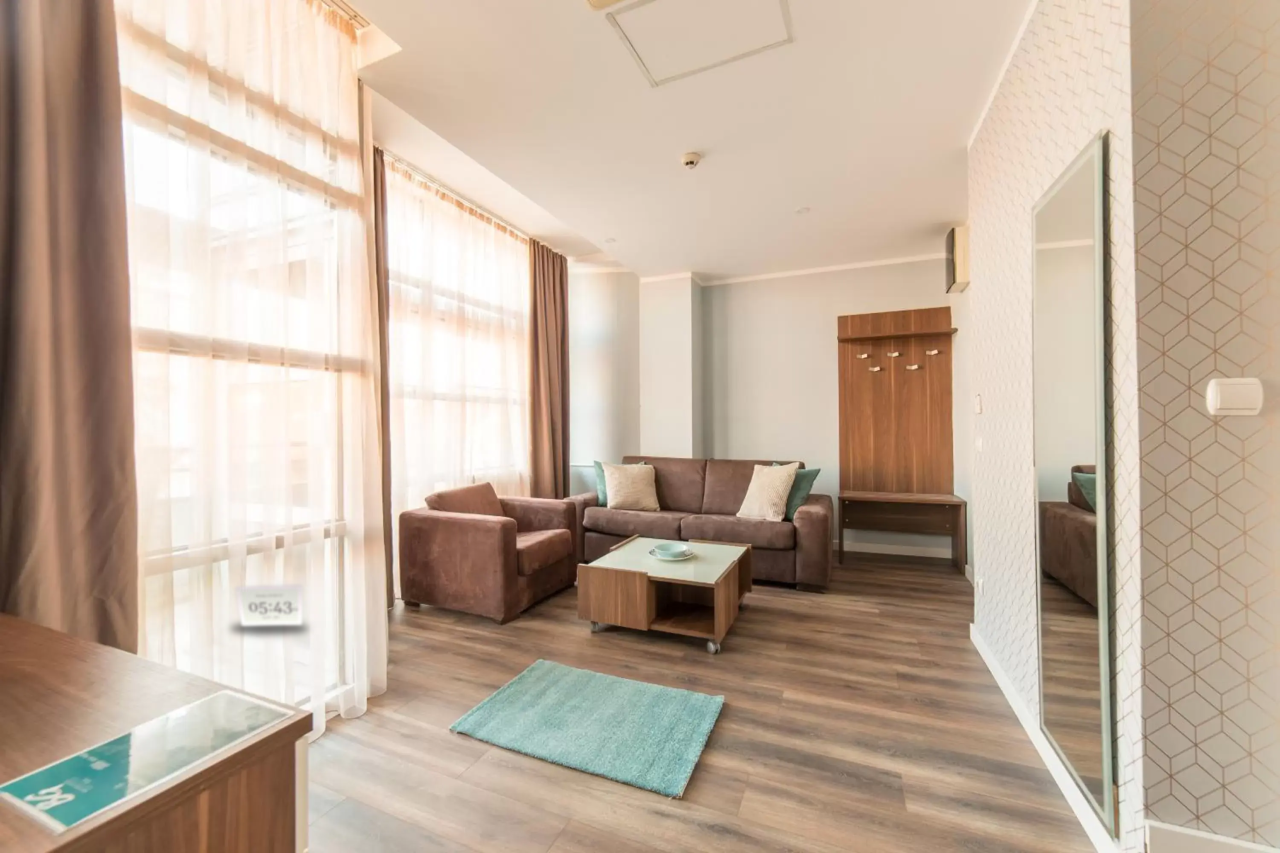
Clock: 5,43
